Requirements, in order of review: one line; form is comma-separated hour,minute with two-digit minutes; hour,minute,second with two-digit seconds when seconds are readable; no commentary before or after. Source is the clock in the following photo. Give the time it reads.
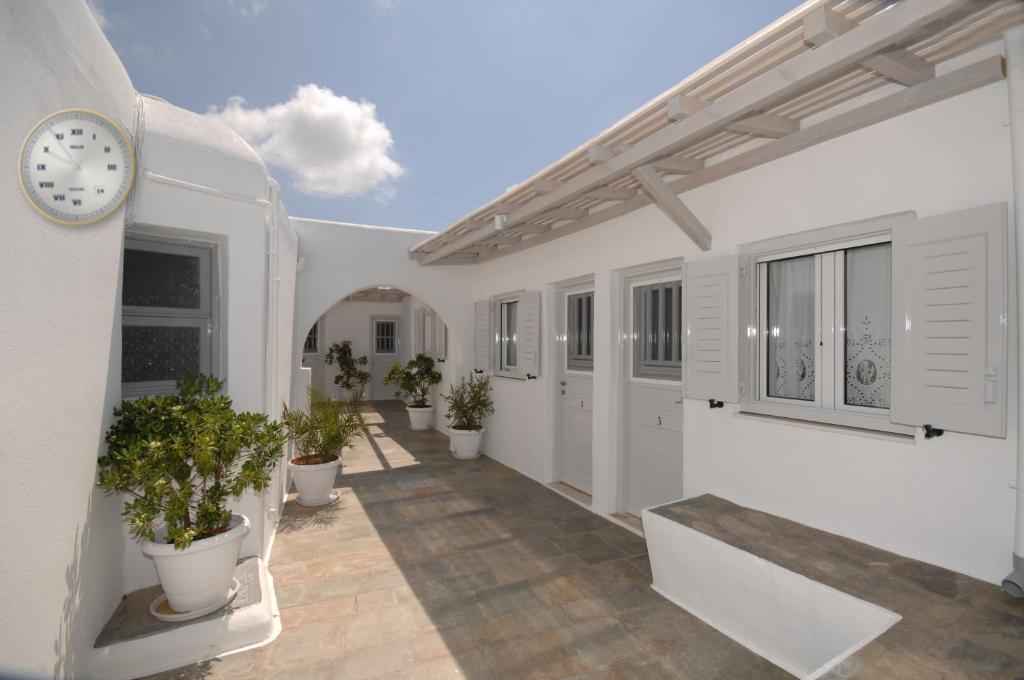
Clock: 9,54
